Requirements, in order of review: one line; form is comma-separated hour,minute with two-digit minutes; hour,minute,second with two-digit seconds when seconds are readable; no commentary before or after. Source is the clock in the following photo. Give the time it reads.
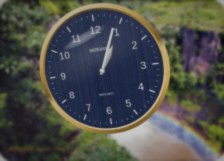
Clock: 1,04
